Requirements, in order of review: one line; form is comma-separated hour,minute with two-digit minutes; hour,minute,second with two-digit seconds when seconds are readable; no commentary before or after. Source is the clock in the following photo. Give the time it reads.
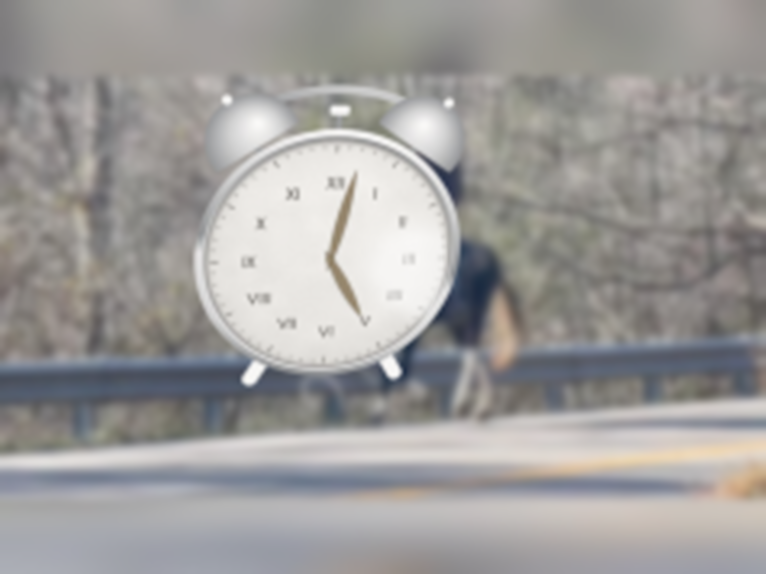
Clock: 5,02
